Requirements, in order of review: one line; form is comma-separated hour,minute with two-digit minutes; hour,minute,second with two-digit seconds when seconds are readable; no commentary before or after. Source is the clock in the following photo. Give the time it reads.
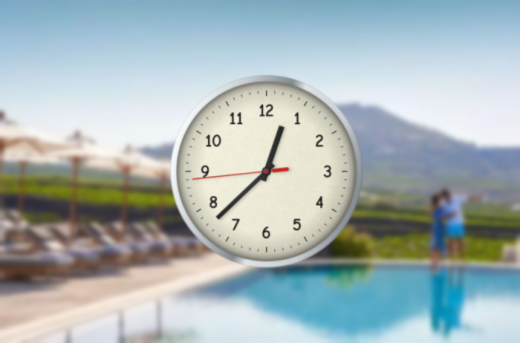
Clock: 12,37,44
